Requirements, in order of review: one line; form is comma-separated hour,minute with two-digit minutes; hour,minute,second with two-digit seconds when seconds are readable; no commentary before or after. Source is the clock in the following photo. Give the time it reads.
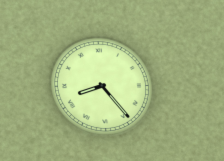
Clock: 8,24
